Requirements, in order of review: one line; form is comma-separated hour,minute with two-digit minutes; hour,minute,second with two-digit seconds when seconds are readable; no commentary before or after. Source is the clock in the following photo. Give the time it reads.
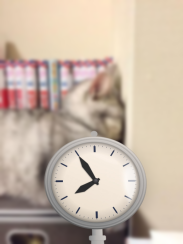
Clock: 7,55
